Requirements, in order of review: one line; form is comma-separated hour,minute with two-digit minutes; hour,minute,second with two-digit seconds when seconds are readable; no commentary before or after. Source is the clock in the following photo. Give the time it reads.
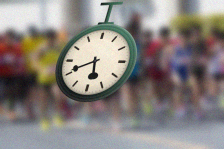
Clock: 5,41
